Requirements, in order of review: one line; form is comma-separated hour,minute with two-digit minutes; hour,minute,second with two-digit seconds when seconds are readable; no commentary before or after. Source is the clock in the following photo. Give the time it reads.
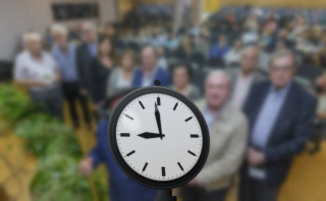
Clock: 8,59
